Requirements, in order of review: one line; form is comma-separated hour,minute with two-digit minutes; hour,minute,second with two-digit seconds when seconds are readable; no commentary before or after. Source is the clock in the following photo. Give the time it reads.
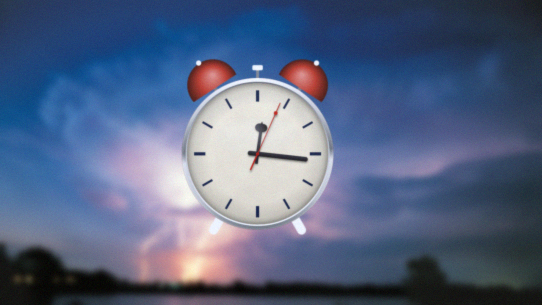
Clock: 12,16,04
